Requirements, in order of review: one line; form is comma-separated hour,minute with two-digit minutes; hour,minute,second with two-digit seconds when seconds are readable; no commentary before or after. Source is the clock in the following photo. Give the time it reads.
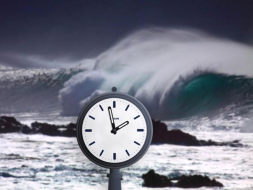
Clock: 1,58
